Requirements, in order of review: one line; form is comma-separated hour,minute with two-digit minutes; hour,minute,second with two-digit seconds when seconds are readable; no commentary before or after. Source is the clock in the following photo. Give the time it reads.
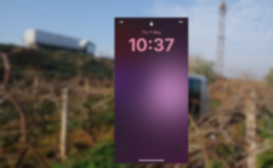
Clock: 10,37
